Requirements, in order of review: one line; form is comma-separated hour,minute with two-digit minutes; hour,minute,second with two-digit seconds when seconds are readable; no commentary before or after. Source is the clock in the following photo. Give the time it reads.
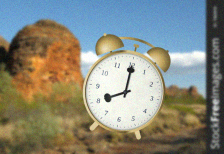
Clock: 8,00
